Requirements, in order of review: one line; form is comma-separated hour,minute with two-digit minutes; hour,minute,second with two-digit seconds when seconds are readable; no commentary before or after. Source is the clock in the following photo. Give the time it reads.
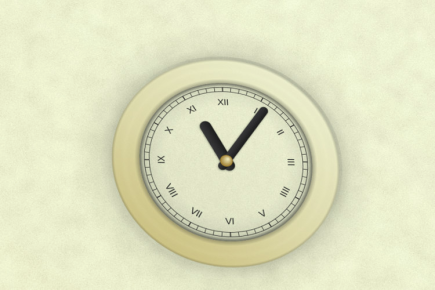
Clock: 11,06
